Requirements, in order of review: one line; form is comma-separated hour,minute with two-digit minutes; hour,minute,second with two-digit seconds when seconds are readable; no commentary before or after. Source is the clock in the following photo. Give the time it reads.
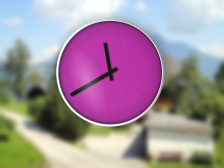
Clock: 11,40
